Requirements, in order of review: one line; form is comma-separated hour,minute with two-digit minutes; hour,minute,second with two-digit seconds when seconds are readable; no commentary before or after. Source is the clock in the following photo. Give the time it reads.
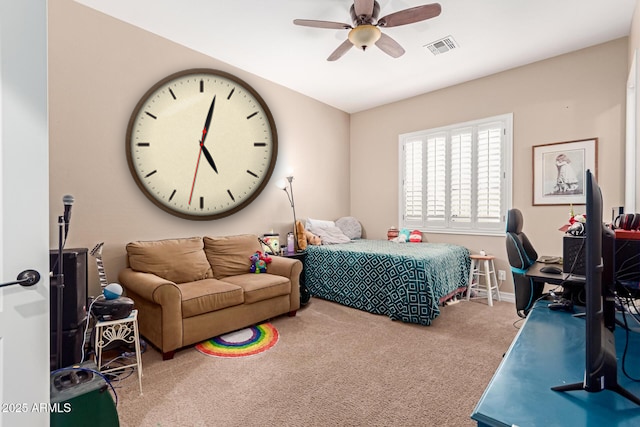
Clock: 5,02,32
